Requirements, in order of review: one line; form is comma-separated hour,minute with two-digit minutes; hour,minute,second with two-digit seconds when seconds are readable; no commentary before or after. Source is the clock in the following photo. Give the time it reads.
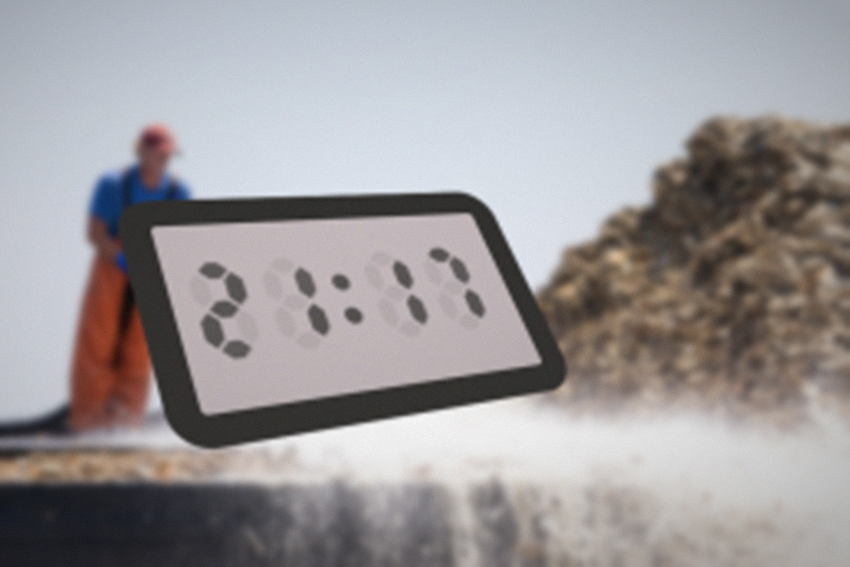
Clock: 21,17
